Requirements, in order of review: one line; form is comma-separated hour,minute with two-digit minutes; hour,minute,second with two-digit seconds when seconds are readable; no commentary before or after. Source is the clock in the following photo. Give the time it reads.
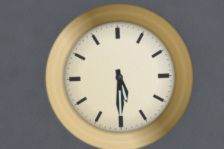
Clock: 5,30
